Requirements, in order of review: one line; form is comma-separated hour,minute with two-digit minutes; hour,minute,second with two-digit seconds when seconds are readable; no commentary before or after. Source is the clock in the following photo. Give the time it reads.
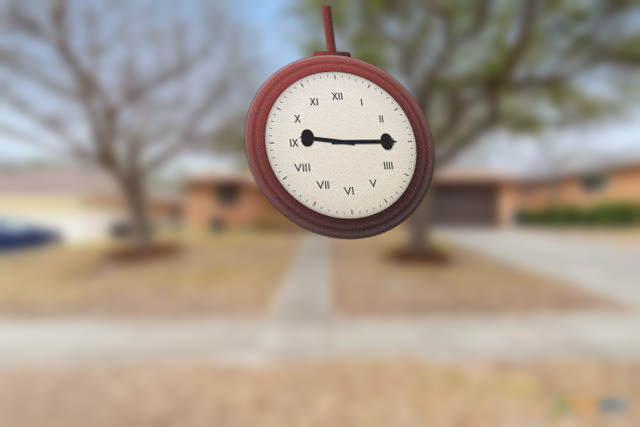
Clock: 9,15
